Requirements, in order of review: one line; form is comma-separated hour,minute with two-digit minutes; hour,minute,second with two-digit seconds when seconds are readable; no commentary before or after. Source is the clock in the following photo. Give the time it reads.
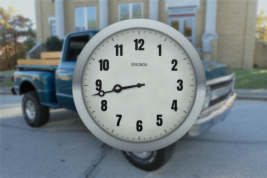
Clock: 8,43
